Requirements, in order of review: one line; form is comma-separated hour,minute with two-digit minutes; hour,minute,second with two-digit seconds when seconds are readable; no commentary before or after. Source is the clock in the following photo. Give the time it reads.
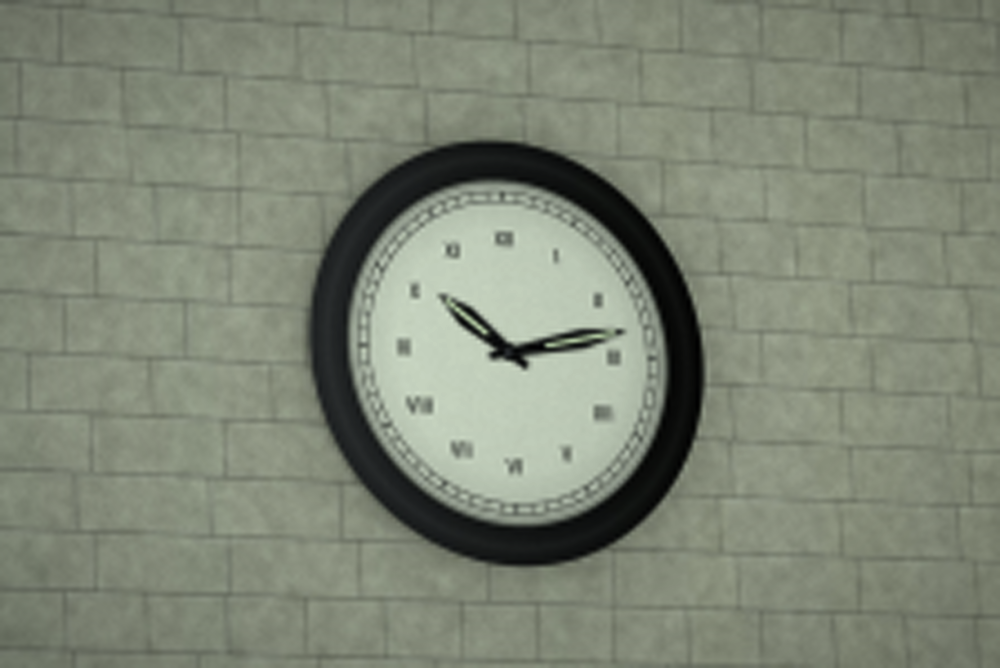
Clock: 10,13
